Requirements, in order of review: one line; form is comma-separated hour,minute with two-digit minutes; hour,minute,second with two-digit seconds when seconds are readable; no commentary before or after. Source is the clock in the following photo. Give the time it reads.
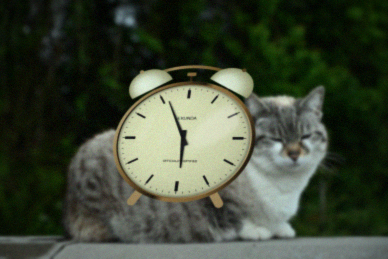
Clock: 5,56
